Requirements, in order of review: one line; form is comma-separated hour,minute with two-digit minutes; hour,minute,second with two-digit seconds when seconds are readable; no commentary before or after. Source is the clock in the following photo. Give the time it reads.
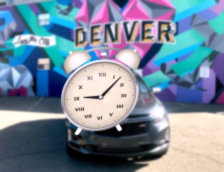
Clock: 9,07
